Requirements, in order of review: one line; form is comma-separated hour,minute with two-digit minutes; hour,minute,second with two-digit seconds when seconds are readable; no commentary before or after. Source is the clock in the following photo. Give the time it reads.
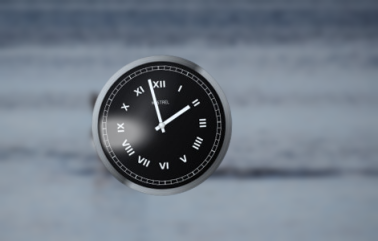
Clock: 1,58
